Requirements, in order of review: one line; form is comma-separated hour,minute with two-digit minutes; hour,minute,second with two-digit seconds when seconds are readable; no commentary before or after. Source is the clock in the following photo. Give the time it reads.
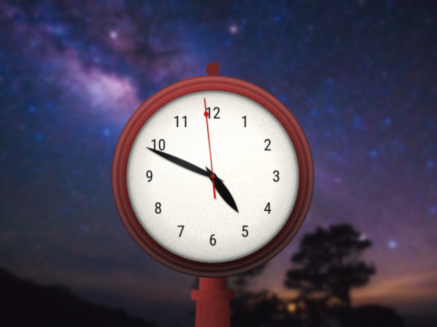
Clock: 4,48,59
